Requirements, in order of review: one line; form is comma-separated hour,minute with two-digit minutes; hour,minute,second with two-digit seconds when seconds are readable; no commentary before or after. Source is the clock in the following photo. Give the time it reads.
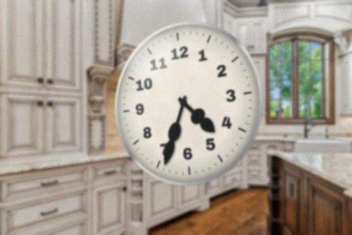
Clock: 4,34
